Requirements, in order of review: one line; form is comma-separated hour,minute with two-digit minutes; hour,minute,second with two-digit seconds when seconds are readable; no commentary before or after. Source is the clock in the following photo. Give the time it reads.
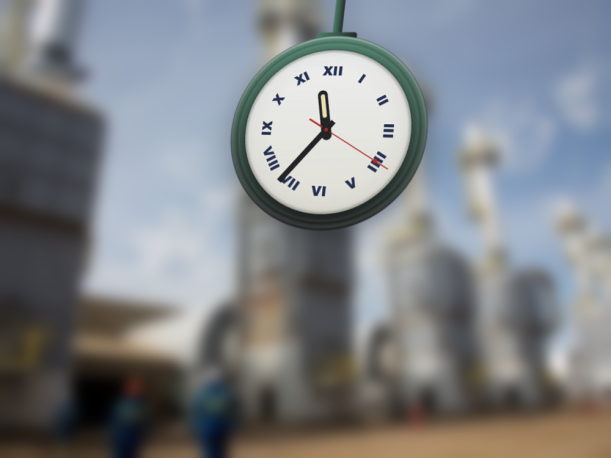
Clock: 11,36,20
